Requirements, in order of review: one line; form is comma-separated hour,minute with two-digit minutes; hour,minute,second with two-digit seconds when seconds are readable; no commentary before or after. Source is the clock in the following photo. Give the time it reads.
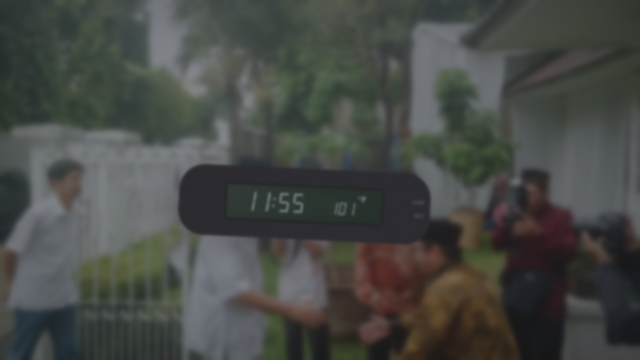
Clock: 11,55
